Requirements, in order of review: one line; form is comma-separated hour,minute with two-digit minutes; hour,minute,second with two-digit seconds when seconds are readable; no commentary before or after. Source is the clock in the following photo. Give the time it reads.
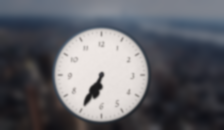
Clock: 6,35
